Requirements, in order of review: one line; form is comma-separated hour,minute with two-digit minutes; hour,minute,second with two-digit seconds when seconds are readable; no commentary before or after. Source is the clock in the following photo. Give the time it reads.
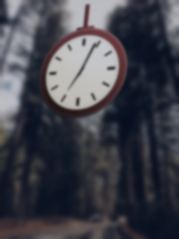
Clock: 7,04
